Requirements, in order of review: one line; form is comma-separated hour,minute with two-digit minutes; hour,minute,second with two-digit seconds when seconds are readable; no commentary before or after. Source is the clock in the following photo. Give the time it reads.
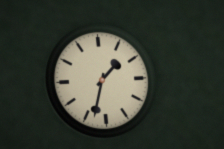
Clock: 1,33
